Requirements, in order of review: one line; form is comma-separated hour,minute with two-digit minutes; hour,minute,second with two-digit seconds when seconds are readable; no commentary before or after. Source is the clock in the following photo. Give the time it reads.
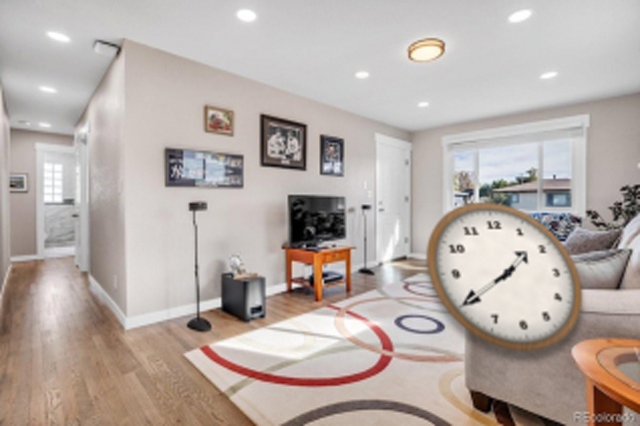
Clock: 1,40
